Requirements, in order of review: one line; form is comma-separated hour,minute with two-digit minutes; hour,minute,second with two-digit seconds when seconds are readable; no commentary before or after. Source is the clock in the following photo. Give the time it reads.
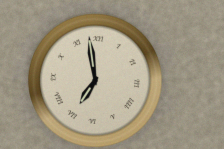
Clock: 6,58
